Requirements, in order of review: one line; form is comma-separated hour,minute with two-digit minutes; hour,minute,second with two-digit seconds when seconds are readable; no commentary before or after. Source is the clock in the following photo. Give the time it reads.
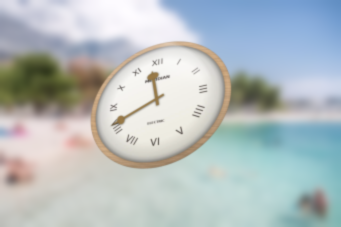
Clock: 11,41
